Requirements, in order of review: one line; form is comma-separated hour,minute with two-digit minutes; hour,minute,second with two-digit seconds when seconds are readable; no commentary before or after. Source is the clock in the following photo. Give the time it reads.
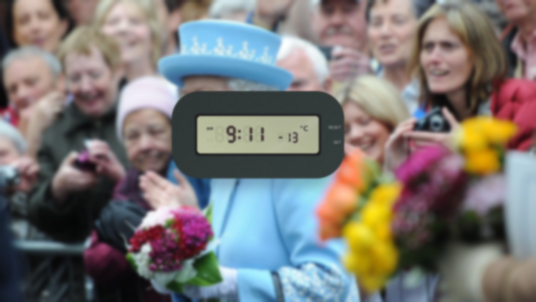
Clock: 9,11
